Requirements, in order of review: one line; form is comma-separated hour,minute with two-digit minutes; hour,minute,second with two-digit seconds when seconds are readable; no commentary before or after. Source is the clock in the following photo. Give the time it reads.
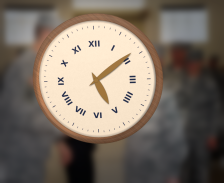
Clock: 5,09
